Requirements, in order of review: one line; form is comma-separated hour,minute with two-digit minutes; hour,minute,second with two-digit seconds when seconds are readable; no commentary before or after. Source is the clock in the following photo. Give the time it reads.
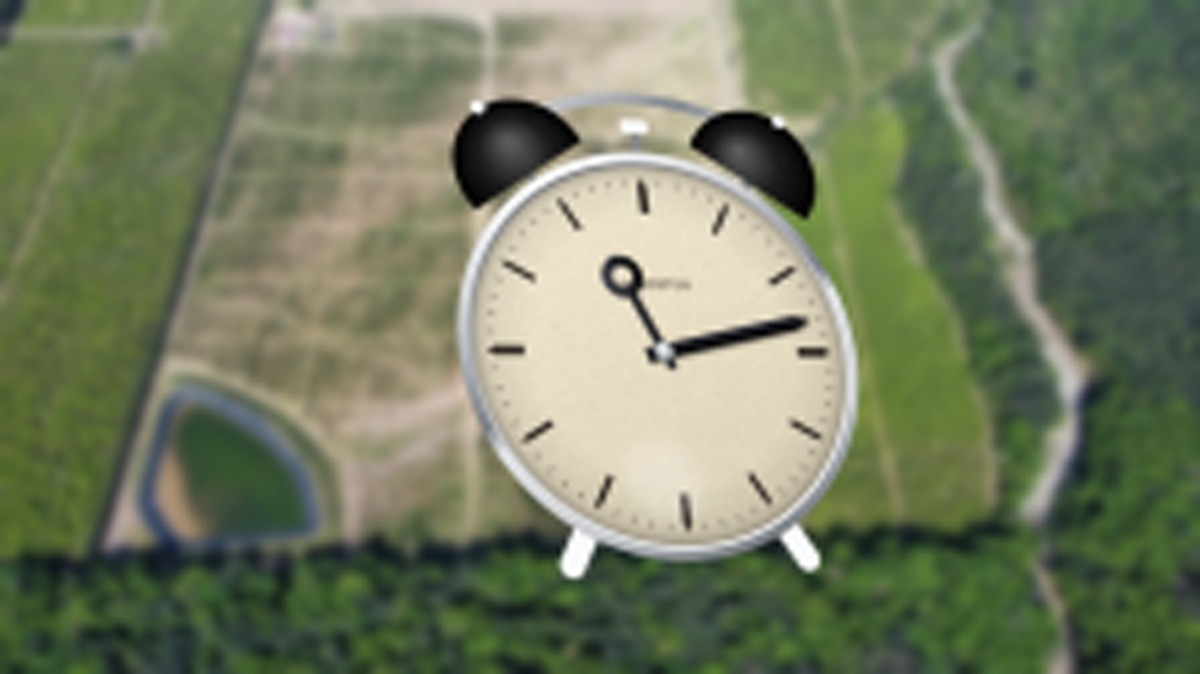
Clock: 11,13
